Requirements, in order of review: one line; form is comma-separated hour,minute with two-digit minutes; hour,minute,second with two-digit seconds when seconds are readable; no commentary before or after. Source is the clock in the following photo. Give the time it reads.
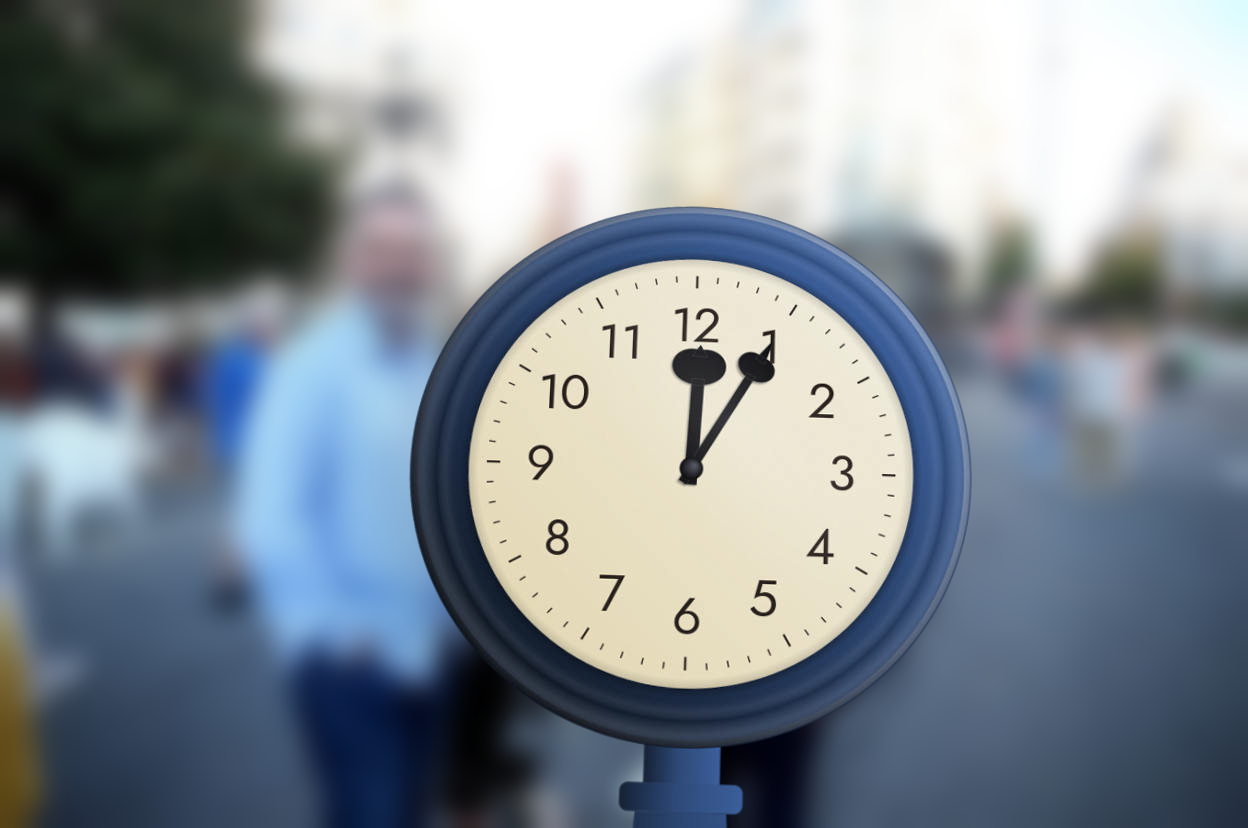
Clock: 12,05
